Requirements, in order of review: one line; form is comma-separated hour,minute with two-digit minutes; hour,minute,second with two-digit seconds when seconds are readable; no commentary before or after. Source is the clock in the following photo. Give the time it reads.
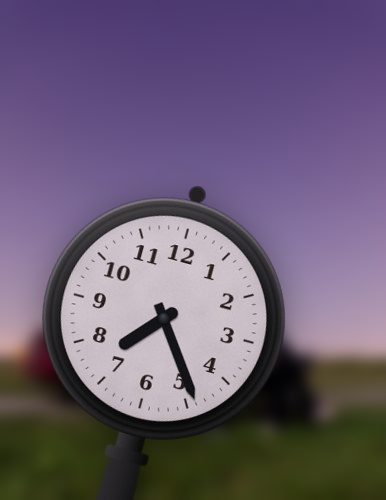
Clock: 7,24
